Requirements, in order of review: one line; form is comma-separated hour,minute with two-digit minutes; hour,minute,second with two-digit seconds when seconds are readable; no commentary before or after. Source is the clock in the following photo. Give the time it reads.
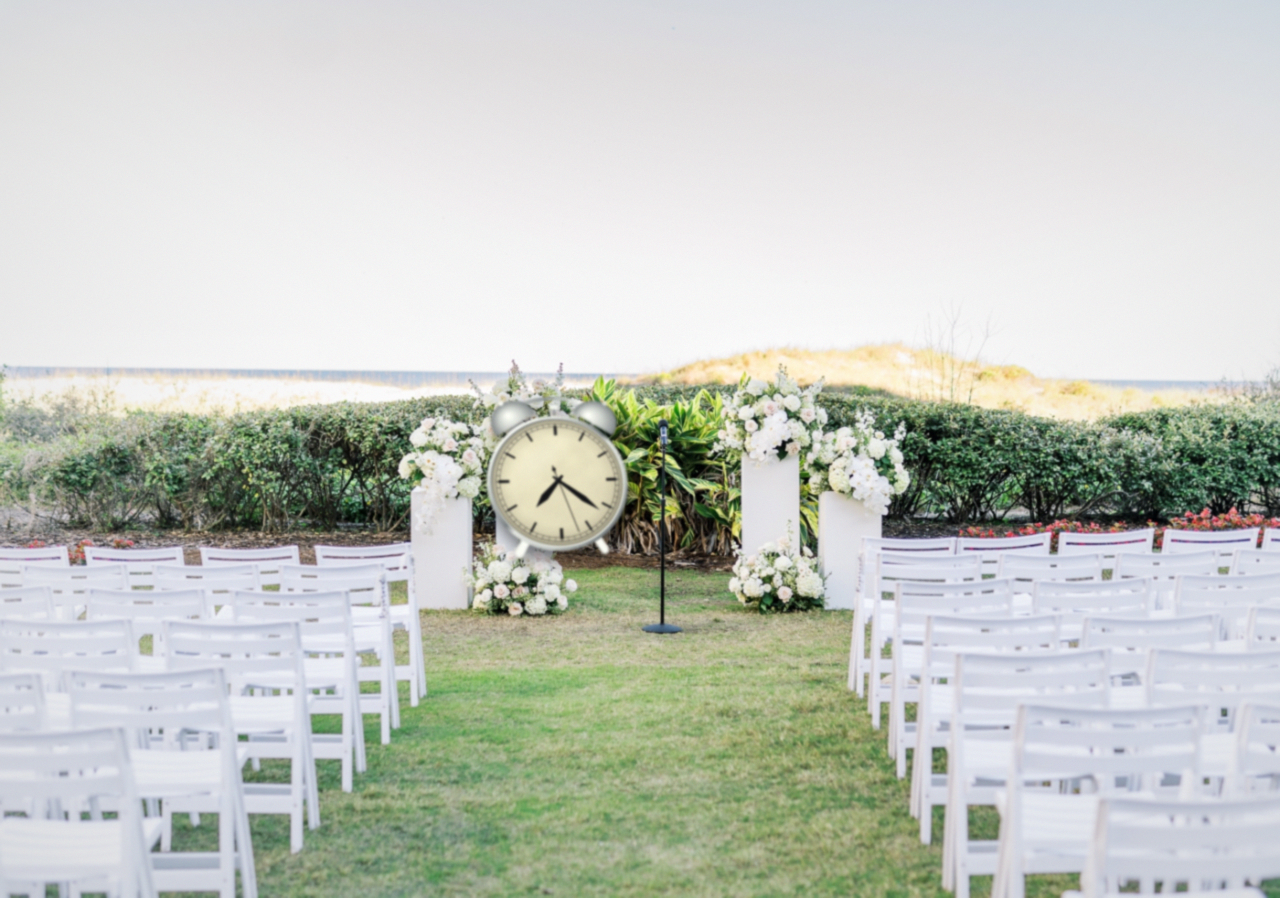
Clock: 7,21,27
